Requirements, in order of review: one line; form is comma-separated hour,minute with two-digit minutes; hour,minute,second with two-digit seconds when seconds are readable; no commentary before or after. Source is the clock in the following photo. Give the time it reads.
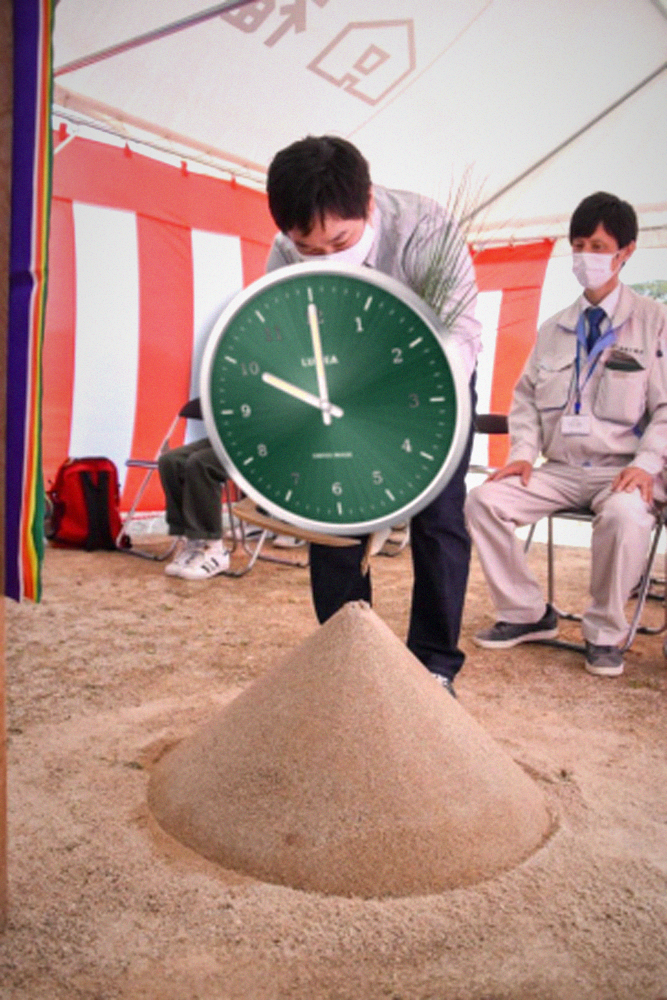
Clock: 10,00
